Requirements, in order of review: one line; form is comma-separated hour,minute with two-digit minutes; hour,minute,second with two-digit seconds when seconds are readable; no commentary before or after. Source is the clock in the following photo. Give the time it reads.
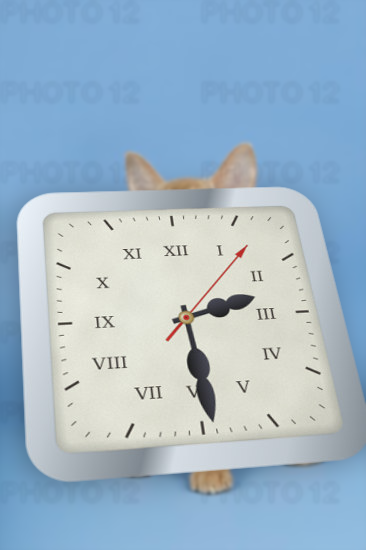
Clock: 2,29,07
